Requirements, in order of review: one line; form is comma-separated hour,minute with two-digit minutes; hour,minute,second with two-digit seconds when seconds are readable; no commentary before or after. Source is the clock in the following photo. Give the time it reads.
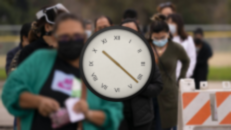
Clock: 10,22
